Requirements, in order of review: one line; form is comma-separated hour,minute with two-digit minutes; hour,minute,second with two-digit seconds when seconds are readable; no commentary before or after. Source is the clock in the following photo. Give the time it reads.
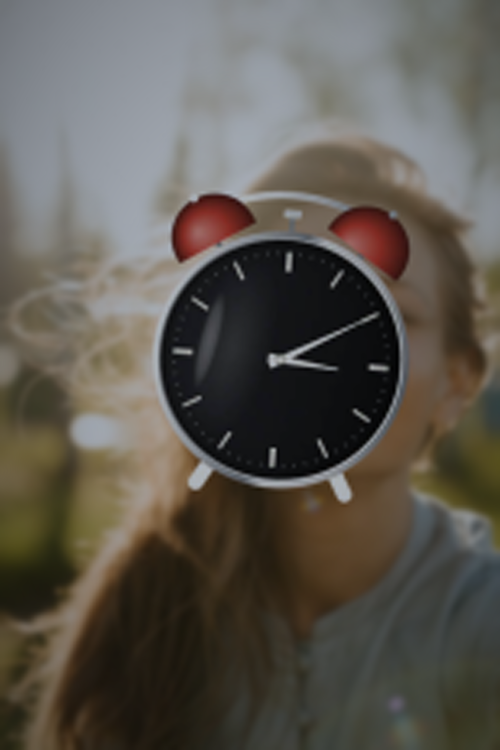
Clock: 3,10
